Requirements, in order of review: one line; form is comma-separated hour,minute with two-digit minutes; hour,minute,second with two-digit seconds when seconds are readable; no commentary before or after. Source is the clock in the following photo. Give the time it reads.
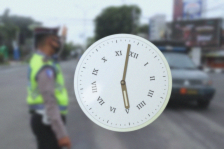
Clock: 4,58
